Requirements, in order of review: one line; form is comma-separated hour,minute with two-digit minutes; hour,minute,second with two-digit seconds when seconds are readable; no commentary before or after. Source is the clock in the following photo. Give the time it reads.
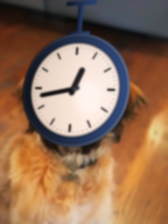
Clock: 12,43
